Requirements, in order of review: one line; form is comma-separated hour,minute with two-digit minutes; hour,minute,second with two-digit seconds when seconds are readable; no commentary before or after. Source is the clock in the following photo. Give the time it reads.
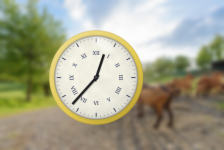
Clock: 12,37
